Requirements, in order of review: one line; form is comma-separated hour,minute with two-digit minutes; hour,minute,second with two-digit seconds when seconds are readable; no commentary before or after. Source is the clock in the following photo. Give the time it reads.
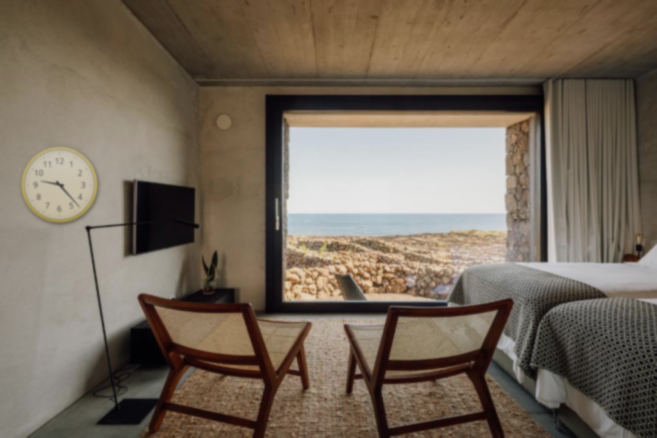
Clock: 9,23
